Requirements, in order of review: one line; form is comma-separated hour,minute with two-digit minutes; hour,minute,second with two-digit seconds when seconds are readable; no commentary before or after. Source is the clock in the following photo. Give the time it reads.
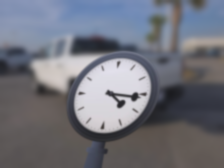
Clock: 4,16
